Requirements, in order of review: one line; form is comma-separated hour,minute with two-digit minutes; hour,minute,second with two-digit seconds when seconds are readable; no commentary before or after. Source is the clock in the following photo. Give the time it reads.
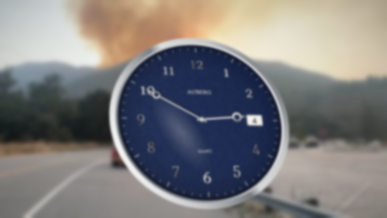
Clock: 2,50
